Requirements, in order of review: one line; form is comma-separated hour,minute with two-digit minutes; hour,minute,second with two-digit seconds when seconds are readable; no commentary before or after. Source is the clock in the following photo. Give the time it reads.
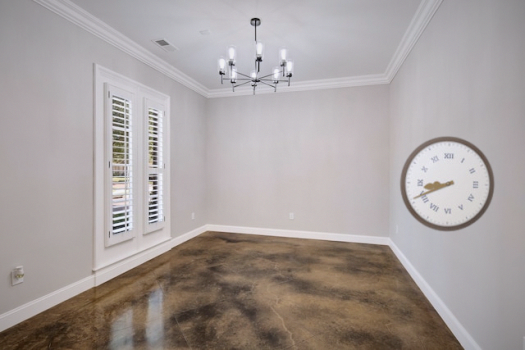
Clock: 8,41
